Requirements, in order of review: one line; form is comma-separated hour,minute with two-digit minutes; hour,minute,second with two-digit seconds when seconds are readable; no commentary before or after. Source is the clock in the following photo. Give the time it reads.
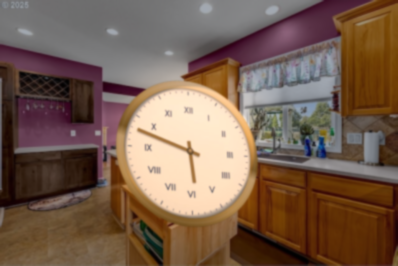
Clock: 5,48
